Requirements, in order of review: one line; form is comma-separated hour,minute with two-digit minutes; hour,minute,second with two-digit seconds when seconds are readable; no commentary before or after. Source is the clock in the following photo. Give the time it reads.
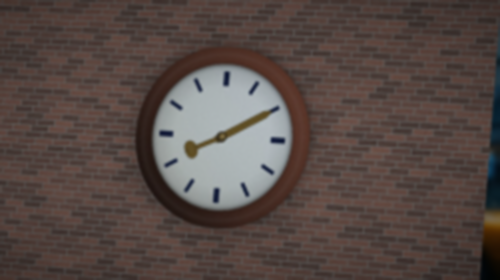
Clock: 8,10
